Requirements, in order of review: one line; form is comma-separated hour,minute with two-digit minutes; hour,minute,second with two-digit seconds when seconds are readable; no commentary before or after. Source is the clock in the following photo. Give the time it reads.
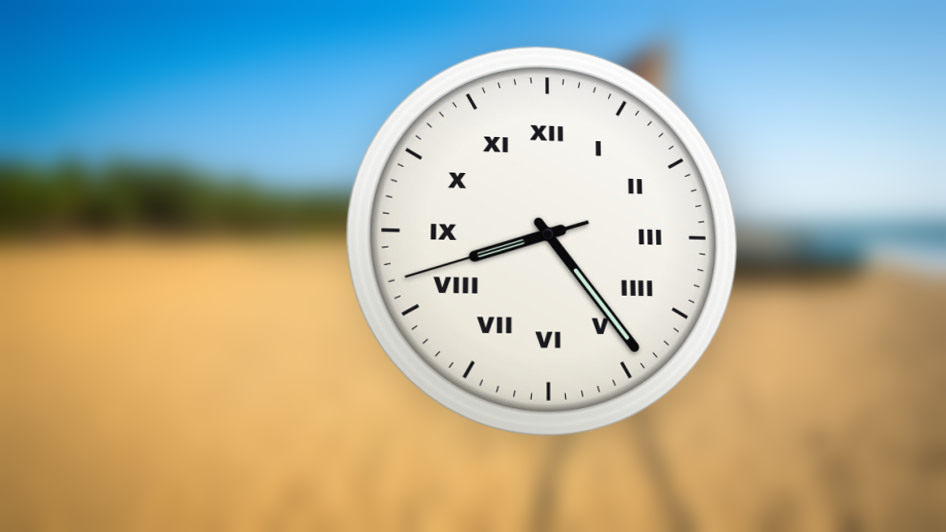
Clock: 8,23,42
